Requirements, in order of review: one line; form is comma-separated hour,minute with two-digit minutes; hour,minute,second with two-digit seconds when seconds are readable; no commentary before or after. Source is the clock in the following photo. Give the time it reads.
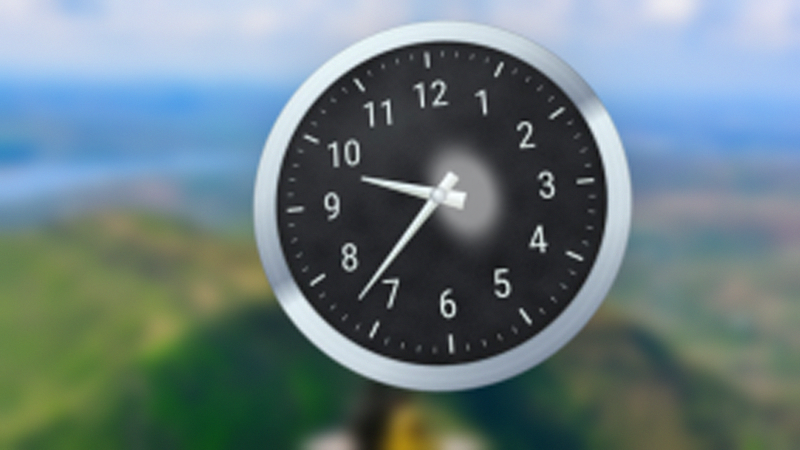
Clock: 9,37
